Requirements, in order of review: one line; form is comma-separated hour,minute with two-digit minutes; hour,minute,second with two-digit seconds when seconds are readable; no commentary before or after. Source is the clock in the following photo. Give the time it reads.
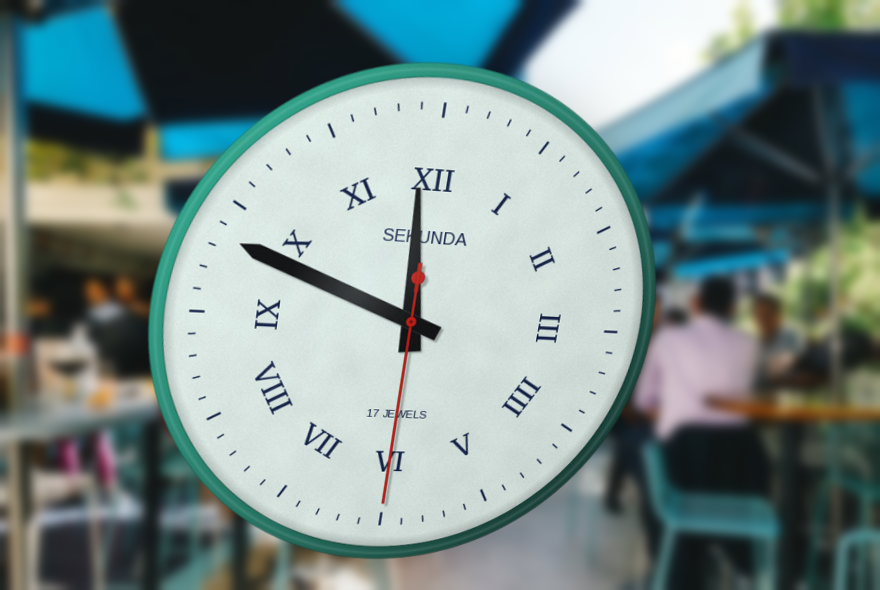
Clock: 11,48,30
